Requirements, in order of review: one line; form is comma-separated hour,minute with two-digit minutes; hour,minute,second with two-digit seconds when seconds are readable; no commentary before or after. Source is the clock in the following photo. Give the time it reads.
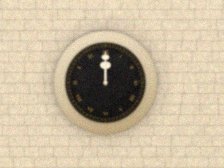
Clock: 12,00
